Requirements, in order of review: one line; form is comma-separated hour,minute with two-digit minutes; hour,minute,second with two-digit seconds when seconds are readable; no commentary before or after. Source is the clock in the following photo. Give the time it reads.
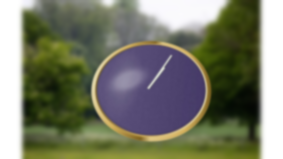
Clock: 1,05
